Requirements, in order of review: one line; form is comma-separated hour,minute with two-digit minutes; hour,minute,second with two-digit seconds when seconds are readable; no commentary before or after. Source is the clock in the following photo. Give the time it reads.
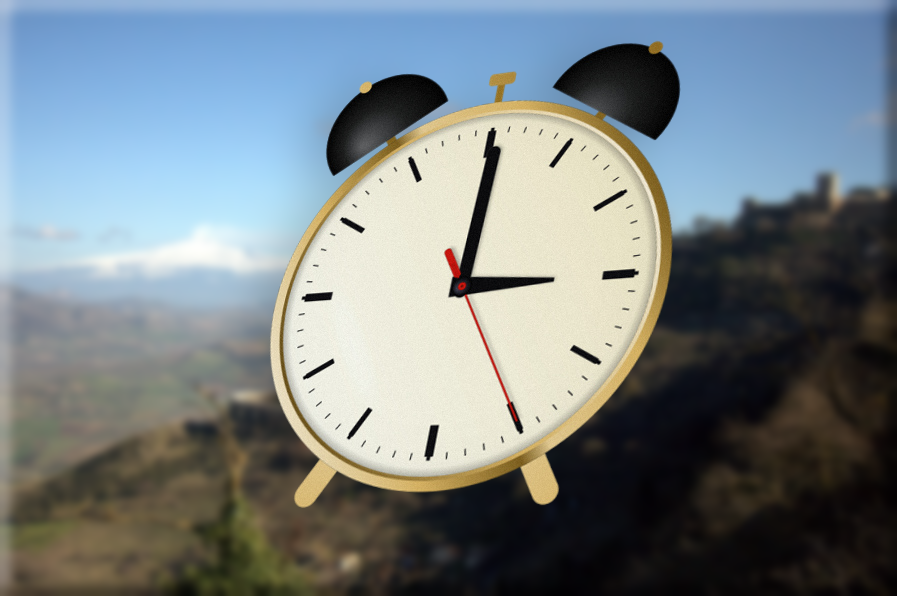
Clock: 3,00,25
